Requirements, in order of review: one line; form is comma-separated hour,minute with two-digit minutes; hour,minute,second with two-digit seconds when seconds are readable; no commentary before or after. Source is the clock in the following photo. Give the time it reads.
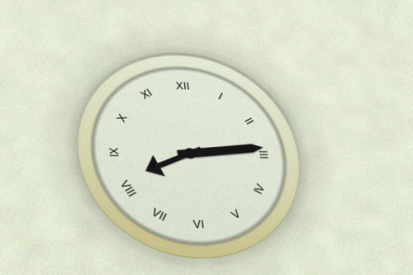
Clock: 8,14
